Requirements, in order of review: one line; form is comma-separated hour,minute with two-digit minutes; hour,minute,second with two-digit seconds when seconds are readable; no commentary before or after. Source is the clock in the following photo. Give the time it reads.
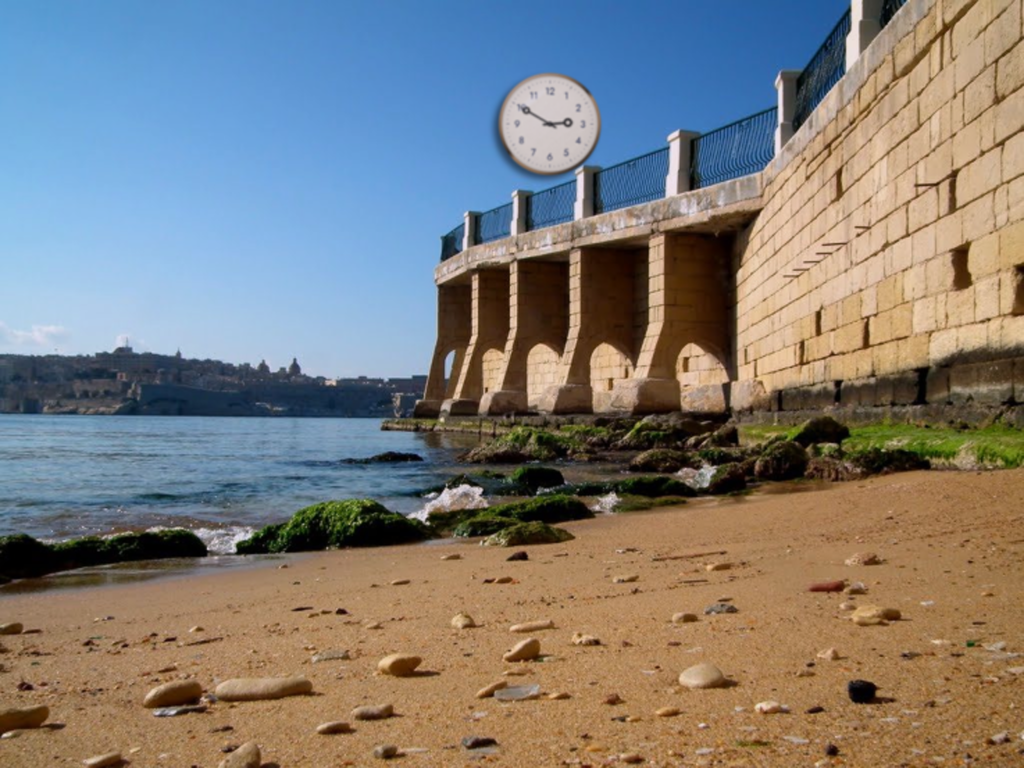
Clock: 2,50
